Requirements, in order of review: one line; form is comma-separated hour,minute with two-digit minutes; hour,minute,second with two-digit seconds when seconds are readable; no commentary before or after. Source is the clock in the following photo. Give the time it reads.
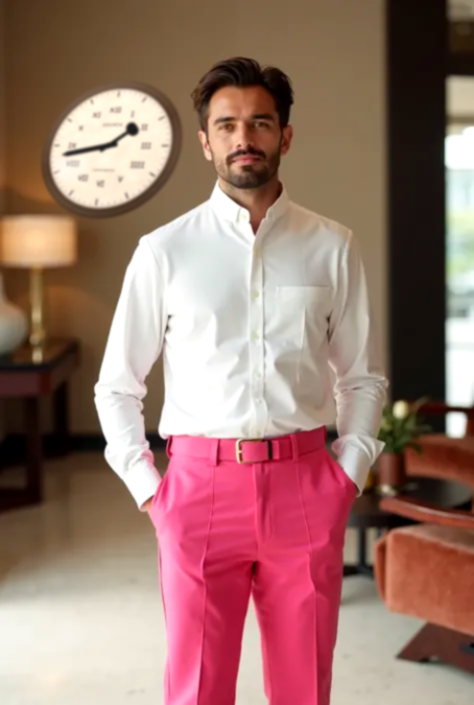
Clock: 1,43
